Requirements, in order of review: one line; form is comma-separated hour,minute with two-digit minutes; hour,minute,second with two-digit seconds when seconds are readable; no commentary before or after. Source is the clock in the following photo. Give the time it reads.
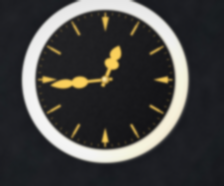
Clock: 12,44
